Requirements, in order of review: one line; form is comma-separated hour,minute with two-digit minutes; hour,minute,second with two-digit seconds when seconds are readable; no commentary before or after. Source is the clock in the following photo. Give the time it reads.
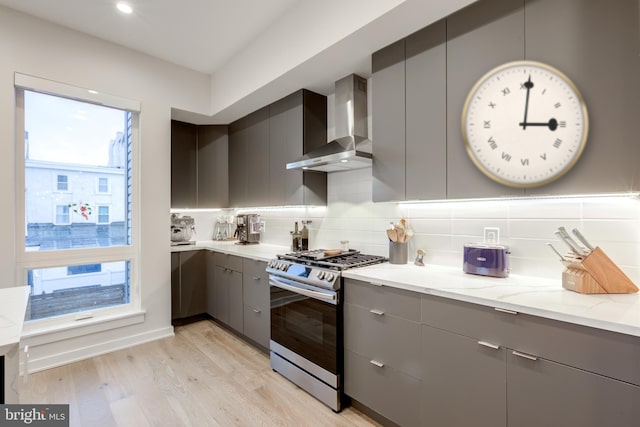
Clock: 3,01
